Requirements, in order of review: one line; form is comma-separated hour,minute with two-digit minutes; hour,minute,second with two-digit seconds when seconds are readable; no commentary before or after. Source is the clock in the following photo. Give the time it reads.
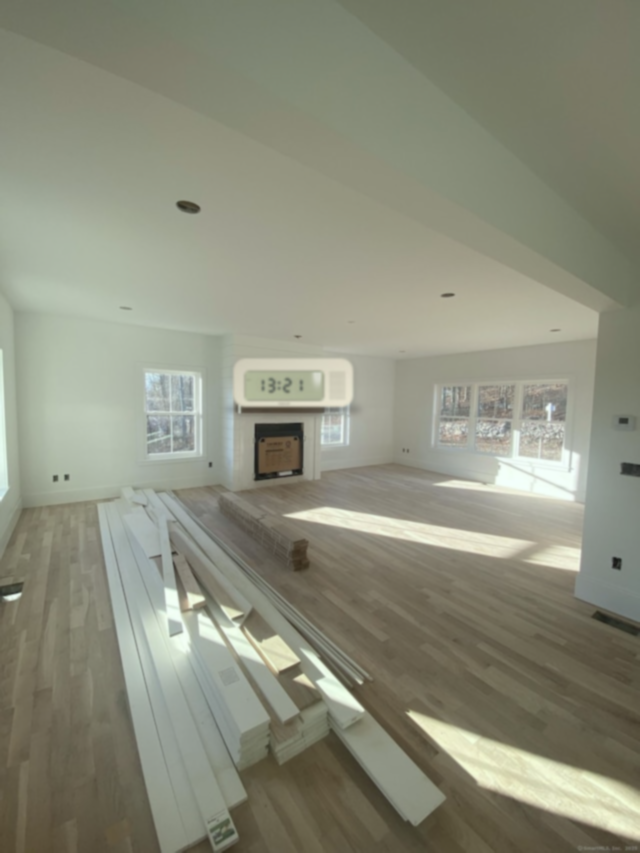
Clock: 13,21
